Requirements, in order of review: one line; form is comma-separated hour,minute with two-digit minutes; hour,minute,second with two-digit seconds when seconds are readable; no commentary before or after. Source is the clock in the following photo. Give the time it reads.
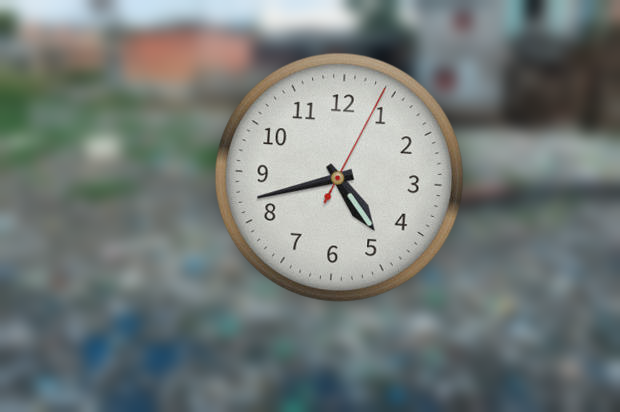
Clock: 4,42,04
